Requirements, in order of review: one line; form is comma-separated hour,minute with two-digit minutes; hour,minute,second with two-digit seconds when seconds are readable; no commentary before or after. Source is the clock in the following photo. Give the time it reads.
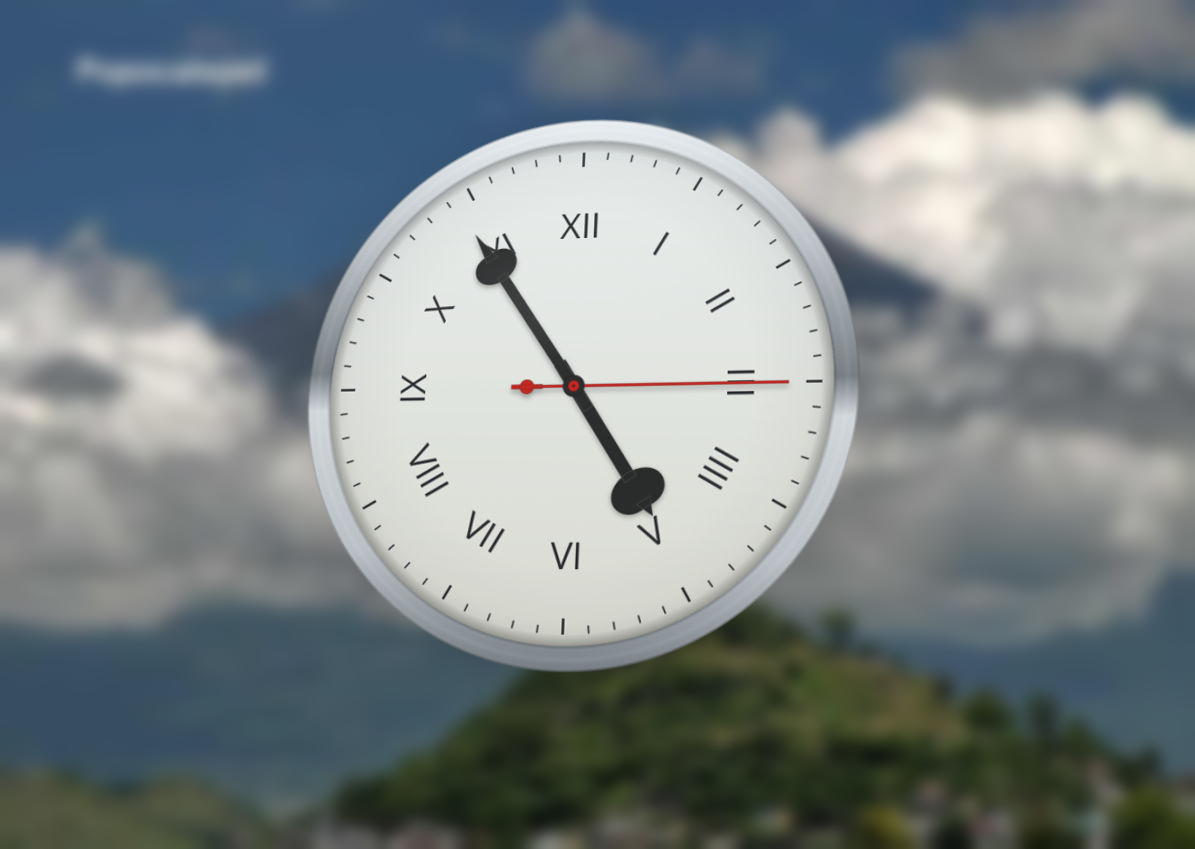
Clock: 4,54,15
